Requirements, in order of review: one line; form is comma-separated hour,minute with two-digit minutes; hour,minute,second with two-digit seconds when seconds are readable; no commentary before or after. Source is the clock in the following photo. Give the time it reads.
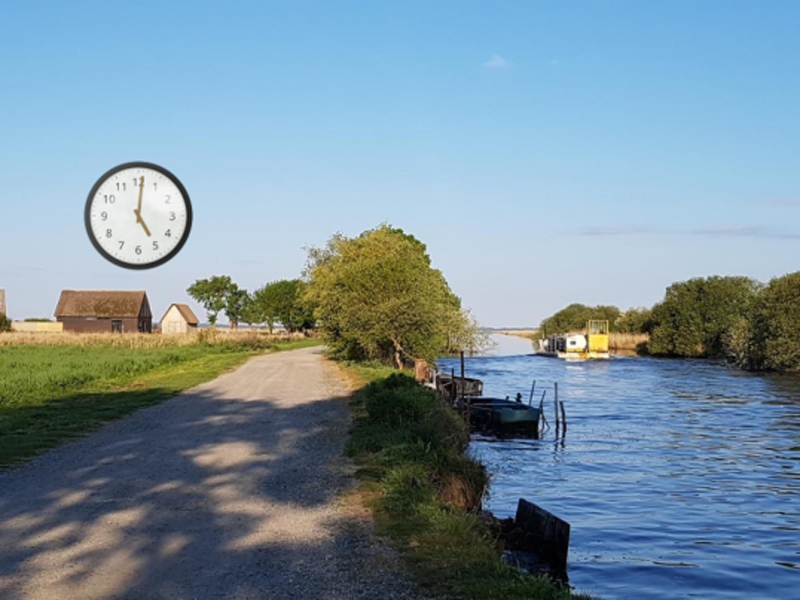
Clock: 5,01
